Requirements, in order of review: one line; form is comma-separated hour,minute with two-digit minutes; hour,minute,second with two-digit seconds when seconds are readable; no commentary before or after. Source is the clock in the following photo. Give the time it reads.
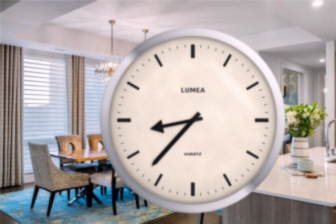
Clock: 8,37
